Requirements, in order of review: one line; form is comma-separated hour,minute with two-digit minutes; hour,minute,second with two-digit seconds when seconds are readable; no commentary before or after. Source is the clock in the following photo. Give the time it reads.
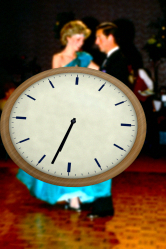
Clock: 6,33
